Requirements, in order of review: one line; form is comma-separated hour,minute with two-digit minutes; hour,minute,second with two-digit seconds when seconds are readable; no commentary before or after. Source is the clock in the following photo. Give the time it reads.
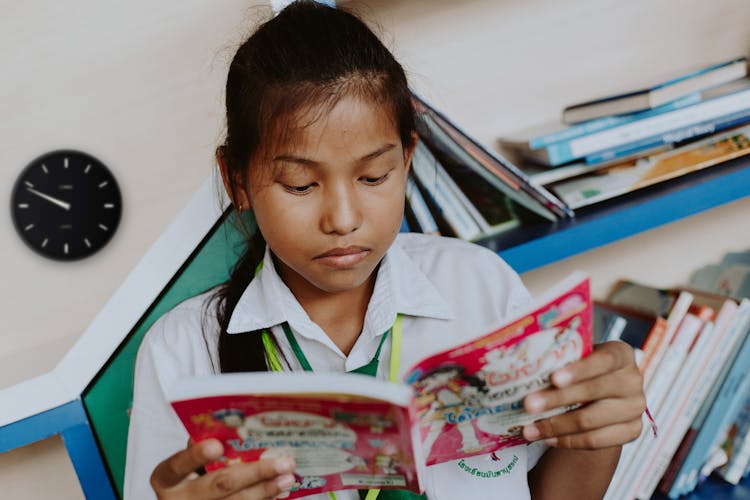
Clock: 9,49
